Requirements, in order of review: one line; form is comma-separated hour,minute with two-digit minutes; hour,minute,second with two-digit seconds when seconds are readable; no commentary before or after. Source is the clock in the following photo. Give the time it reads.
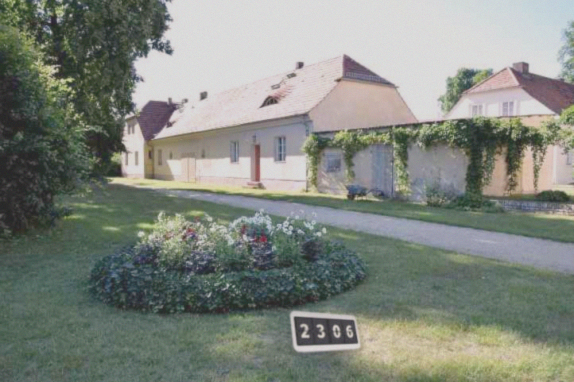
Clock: 23,06
